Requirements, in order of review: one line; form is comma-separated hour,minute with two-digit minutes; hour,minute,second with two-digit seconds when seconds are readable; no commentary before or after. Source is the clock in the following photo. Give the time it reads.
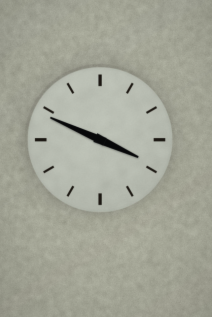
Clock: 3,49
